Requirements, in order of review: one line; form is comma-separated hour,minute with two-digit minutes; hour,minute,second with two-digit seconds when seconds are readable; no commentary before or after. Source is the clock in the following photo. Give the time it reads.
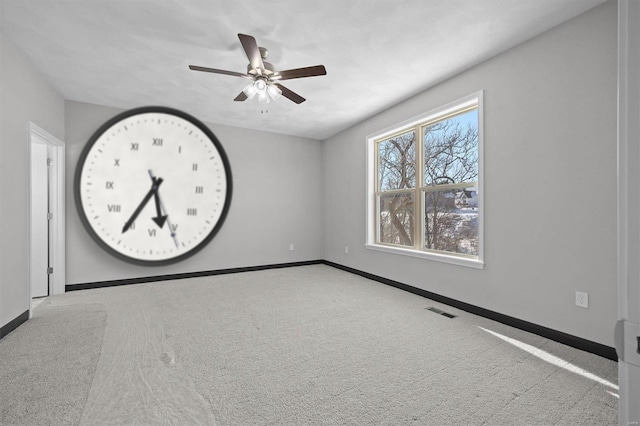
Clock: 5,35,26
